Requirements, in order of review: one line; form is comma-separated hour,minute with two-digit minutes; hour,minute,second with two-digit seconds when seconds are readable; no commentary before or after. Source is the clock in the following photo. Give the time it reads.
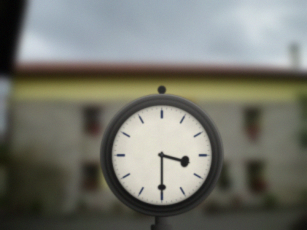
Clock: 3,30
